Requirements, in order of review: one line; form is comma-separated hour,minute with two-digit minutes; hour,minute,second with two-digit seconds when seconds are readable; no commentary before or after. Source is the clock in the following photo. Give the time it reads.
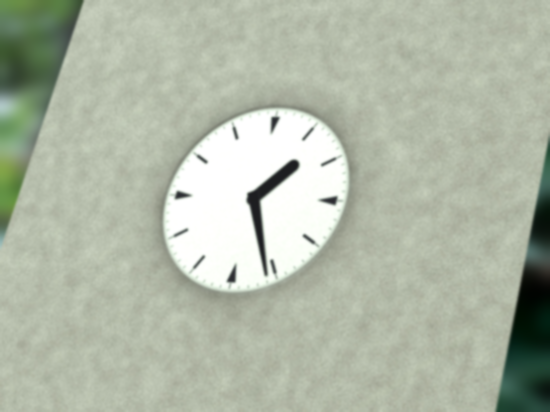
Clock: 1,26
